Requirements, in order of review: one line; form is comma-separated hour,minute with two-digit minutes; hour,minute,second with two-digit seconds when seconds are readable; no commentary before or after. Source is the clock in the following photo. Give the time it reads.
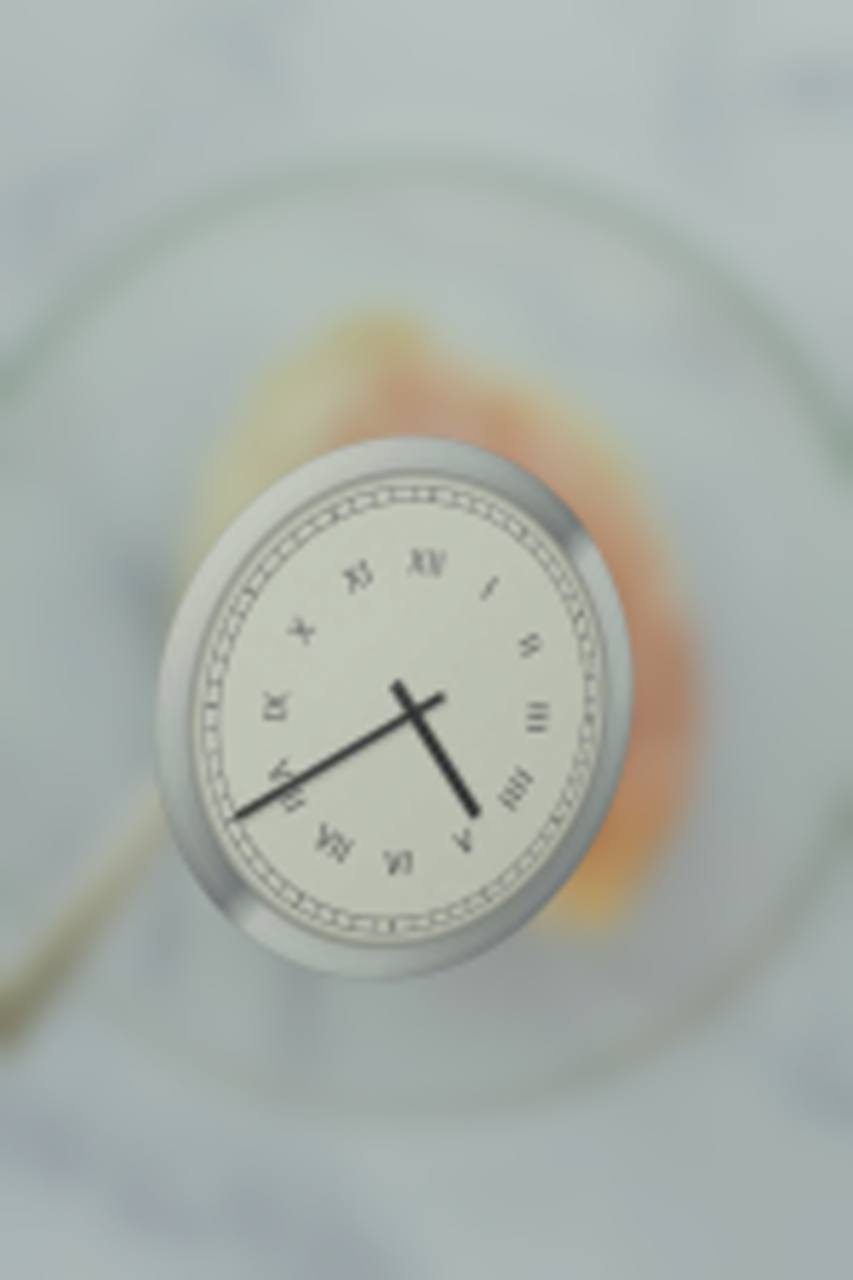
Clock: 4,40
